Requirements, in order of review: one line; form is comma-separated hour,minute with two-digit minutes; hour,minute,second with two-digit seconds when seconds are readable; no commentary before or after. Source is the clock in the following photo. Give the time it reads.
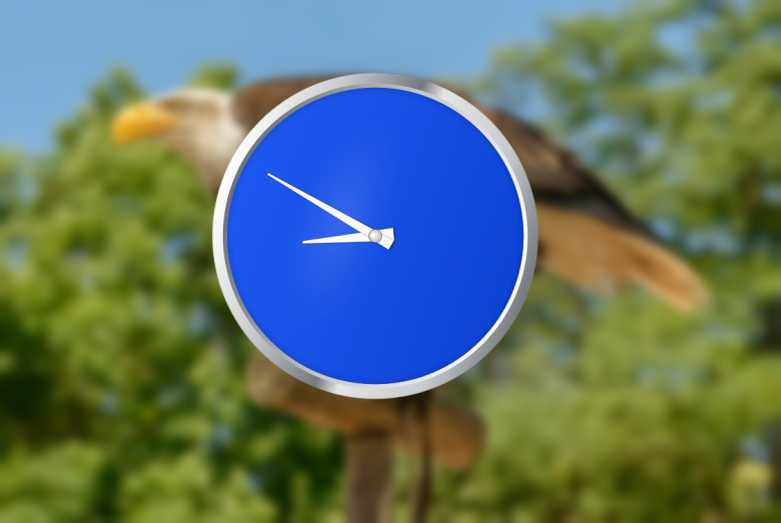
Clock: 8,50
